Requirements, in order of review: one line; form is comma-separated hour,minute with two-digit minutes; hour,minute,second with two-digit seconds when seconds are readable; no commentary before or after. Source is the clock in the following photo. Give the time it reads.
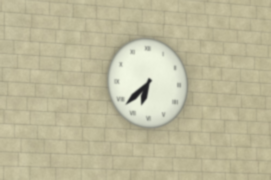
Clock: 6,38
